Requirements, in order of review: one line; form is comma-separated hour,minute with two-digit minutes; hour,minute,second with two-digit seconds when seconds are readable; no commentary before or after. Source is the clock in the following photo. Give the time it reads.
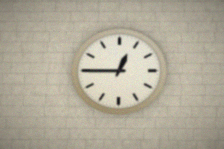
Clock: 12,45
